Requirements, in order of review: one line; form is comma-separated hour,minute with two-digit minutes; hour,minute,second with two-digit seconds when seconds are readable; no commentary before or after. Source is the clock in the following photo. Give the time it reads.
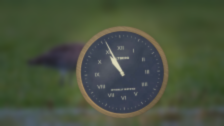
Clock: 10,56
